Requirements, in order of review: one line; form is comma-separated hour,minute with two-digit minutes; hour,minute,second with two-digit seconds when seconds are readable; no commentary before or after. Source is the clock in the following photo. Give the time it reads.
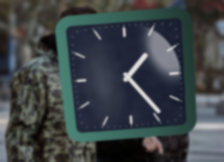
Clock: 1,24
